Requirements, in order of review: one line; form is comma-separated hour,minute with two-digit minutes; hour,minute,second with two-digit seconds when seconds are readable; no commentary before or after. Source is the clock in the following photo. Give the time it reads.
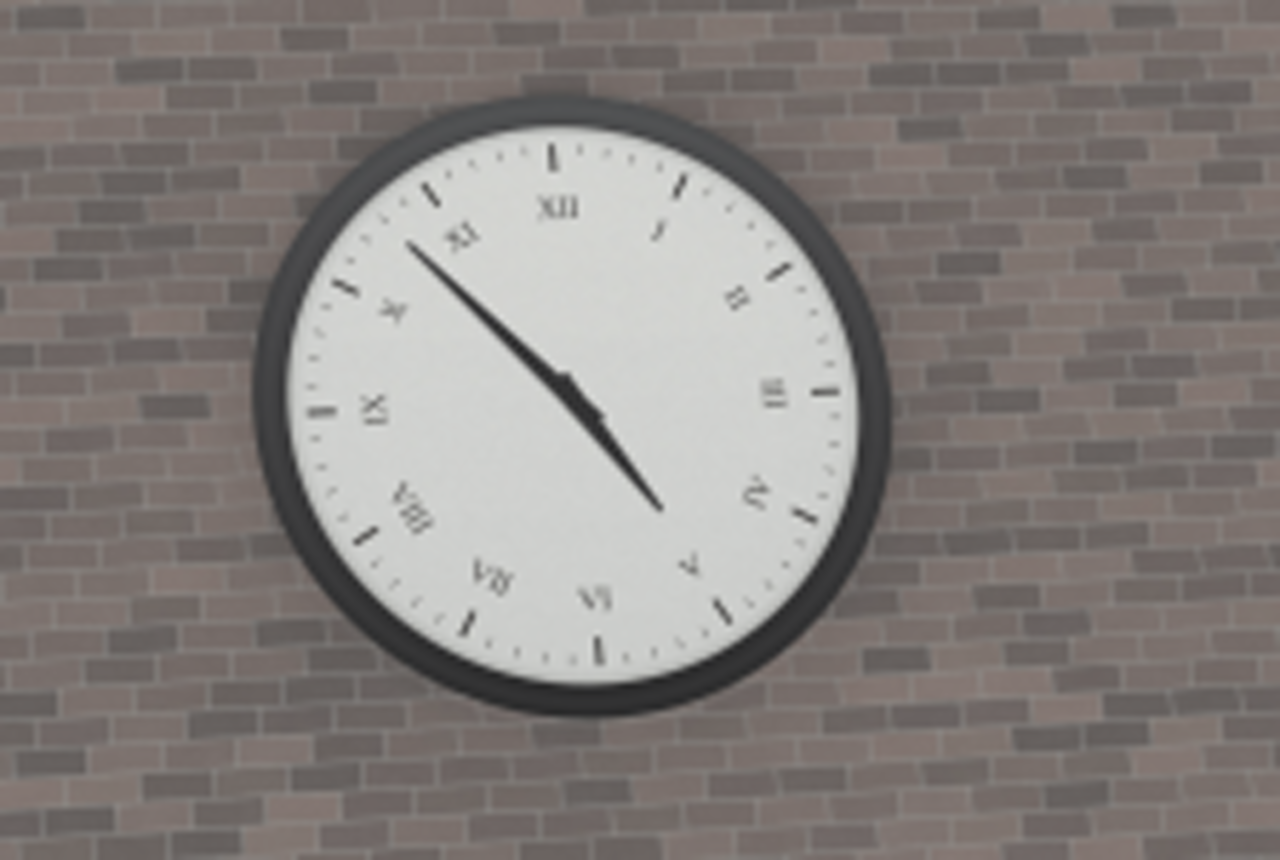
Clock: 4,53
